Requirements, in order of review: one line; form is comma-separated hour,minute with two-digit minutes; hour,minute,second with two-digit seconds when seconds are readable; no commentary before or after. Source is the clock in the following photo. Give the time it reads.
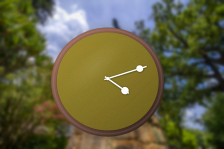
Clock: 4,12
